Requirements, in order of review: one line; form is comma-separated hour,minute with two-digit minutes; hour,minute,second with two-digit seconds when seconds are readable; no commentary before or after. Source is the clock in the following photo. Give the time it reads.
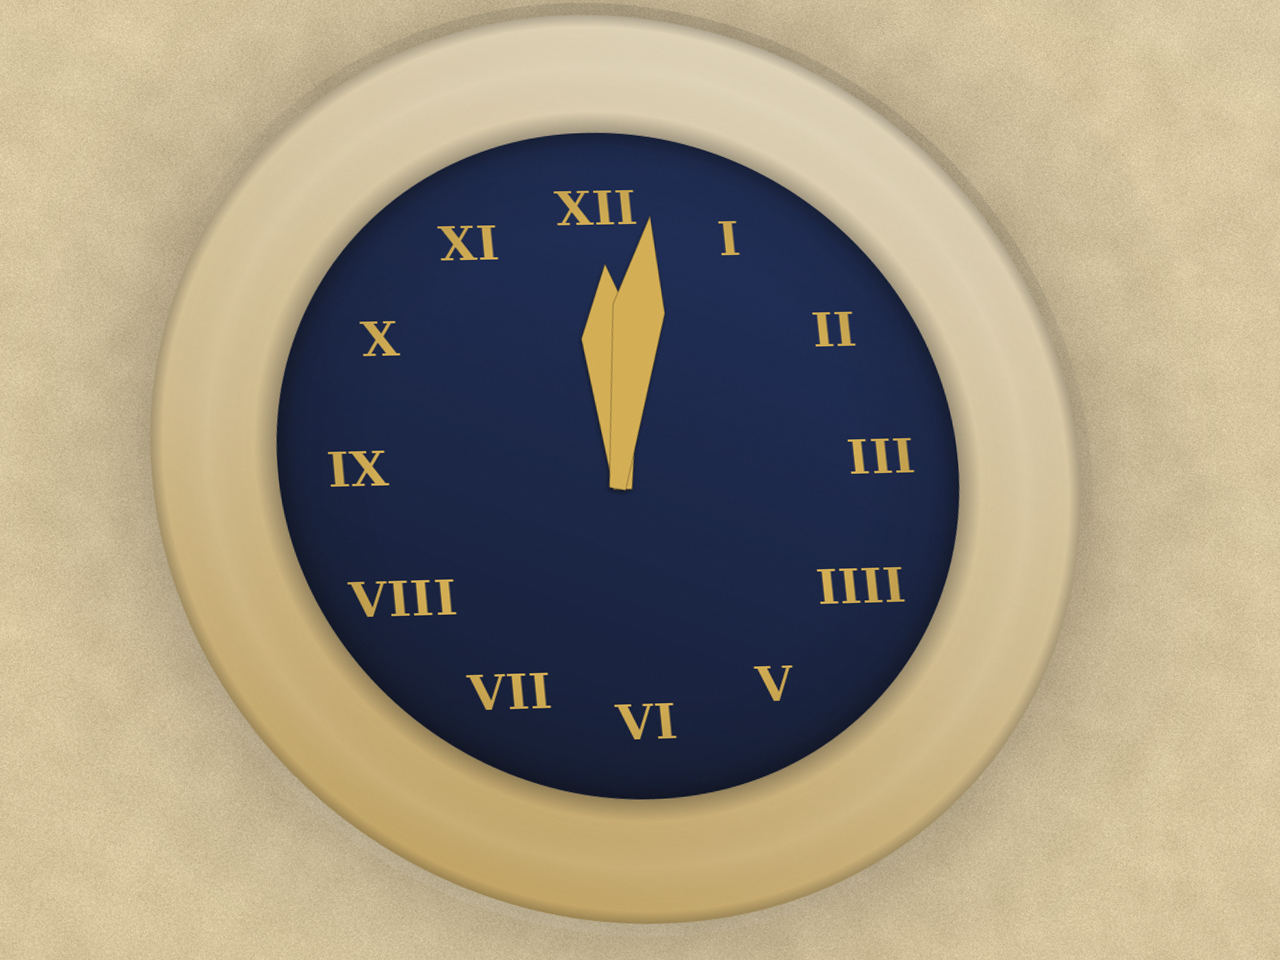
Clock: 12,02
